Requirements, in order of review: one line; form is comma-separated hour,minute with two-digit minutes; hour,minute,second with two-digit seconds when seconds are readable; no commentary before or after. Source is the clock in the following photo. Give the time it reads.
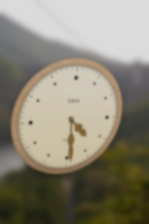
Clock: 4,29
